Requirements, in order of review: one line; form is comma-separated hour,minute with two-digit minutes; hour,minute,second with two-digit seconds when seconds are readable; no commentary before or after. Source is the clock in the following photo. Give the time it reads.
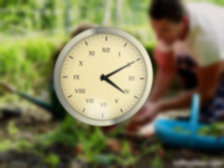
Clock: 4,10
